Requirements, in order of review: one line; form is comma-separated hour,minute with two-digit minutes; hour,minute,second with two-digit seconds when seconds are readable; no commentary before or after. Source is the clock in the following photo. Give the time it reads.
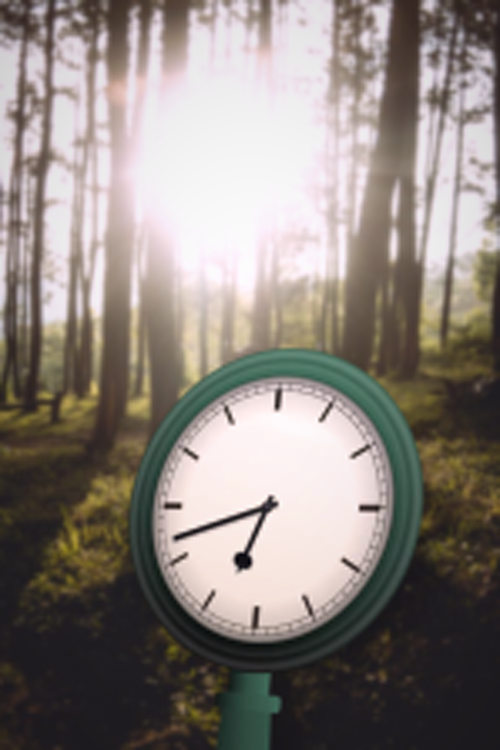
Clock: 6,42
